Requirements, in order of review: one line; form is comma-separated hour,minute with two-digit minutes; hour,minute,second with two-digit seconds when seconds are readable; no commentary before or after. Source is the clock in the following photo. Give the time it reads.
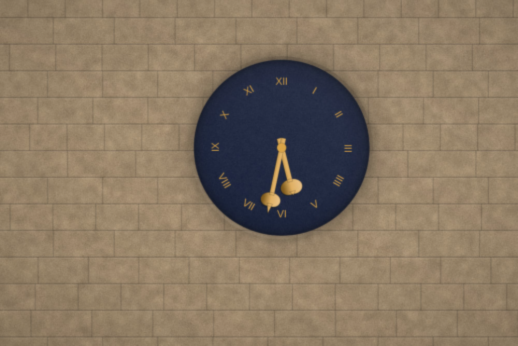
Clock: 5,32
